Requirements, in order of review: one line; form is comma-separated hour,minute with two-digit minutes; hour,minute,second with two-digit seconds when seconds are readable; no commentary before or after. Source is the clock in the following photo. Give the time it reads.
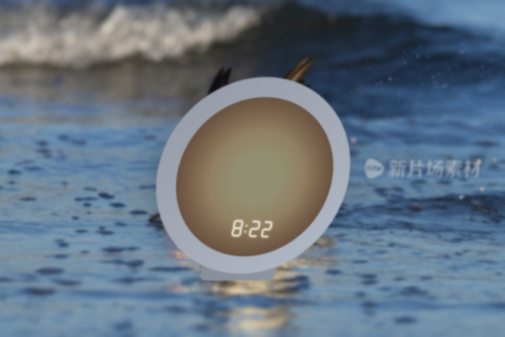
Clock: 8,22
